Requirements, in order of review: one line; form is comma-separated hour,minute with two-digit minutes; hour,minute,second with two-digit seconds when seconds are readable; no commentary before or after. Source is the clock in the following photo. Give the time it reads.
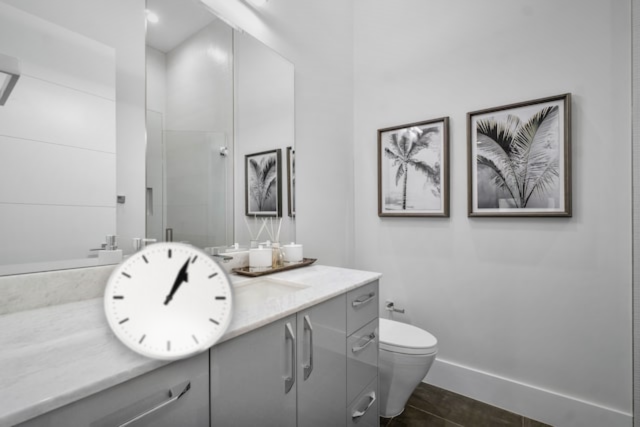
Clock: 1,04
